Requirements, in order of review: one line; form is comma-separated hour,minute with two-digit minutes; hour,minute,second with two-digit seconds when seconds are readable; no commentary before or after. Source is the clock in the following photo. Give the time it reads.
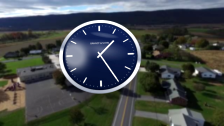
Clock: 1,25
